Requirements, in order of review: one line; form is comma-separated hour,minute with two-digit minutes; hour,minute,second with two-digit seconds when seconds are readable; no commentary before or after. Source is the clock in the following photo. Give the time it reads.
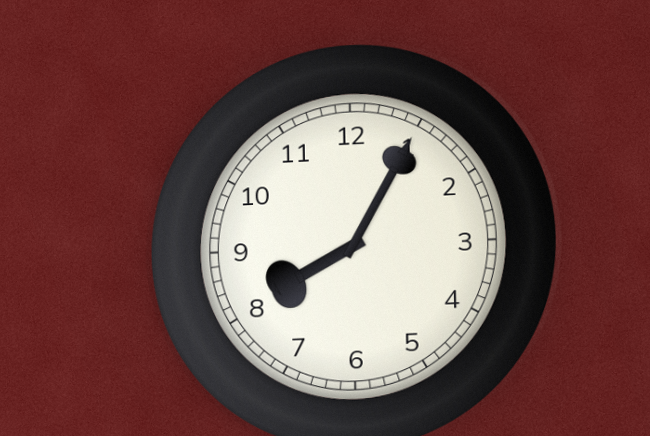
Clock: 8,05
